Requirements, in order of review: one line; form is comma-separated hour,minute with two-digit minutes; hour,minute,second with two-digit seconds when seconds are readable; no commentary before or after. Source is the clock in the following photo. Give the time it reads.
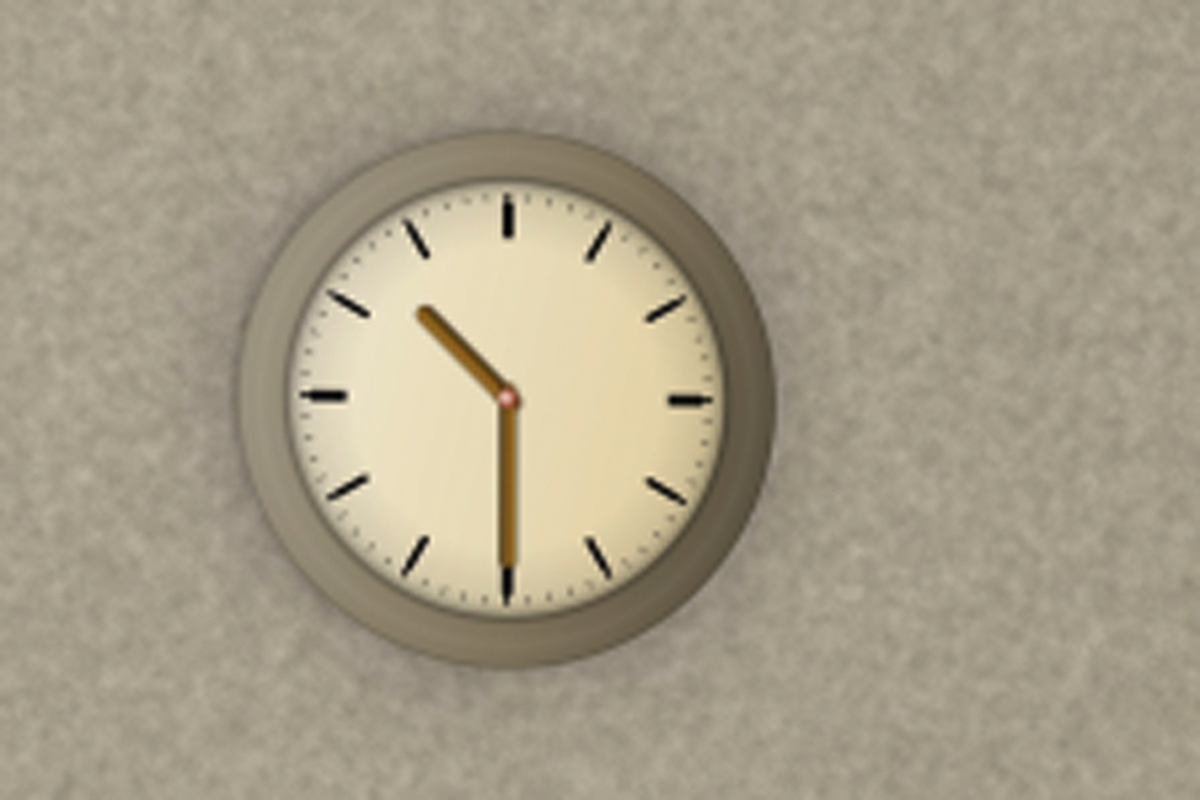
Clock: 10,30
